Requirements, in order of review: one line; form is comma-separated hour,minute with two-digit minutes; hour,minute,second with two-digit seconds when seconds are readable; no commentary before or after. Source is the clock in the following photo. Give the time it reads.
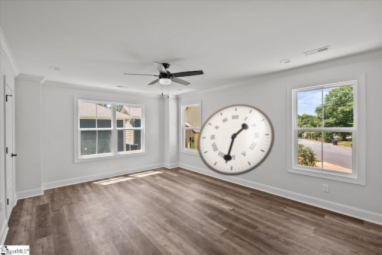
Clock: 1,32
